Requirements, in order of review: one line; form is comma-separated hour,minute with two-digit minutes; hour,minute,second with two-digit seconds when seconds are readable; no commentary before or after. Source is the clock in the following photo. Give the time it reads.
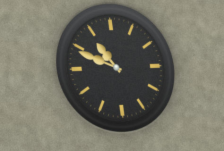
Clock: 10,49
